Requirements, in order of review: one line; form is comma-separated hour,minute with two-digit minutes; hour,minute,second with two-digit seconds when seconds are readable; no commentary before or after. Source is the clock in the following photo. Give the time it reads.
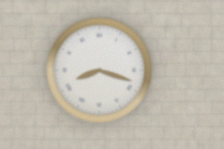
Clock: 8,18
